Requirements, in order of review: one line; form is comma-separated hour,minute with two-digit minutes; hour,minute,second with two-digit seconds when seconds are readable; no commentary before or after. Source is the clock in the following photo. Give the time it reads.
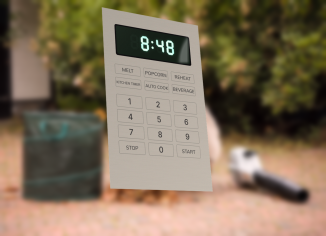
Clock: 8,48
